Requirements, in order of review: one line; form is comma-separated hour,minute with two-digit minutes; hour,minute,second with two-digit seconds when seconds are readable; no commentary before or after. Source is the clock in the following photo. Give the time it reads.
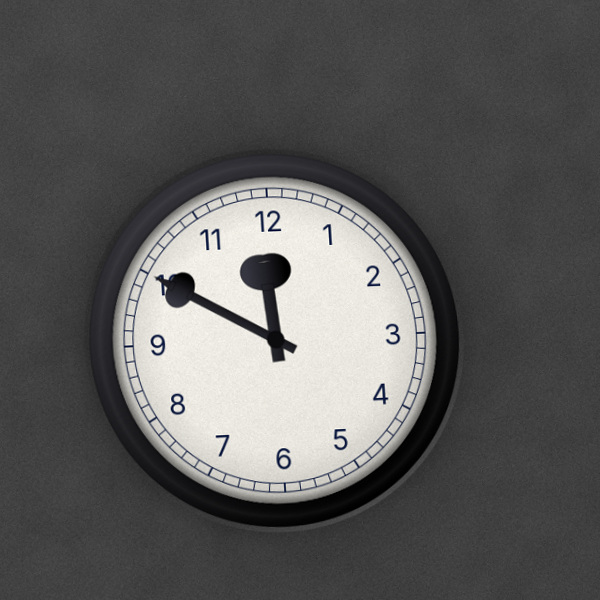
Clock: 11,50
